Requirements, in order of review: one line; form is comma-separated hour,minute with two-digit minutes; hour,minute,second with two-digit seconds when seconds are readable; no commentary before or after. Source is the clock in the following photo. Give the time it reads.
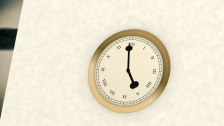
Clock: 4,59
